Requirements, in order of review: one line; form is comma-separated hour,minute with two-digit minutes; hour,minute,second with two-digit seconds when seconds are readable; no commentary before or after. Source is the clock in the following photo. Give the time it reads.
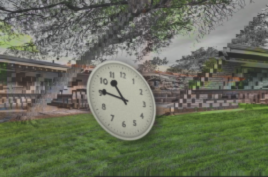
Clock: 10,46
